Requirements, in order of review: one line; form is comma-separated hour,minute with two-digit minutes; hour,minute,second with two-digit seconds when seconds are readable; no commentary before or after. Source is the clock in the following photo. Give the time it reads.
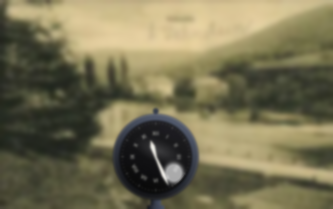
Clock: 11,26
